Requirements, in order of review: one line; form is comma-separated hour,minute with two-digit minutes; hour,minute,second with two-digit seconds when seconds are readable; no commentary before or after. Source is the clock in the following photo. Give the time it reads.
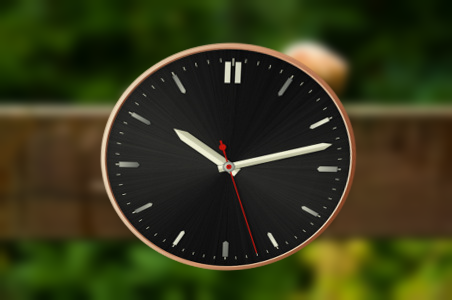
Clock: 10,12,27
